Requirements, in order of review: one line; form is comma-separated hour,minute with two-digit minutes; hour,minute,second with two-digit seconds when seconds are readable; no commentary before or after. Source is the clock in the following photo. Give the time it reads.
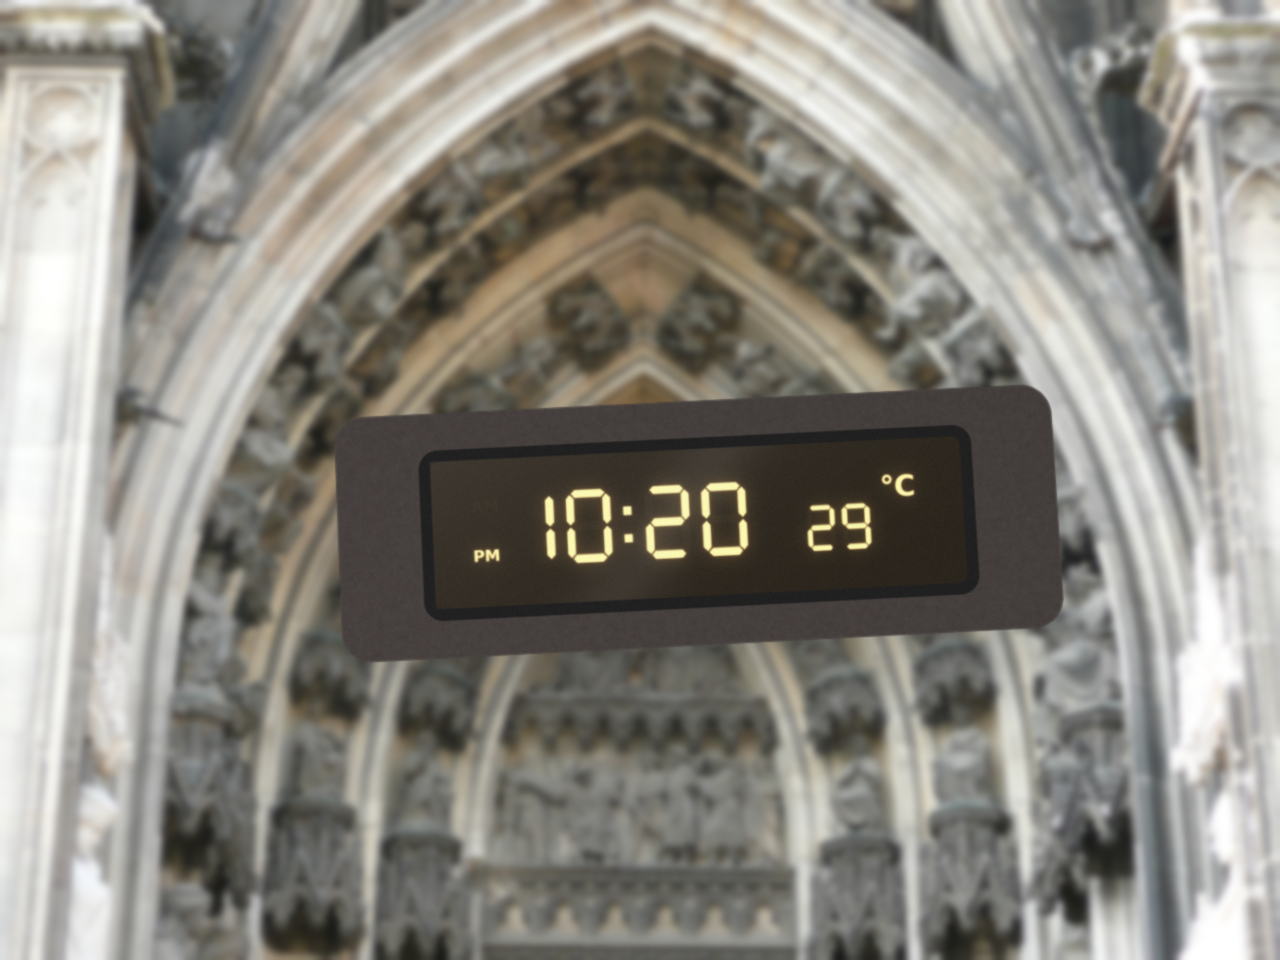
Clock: 10,20
